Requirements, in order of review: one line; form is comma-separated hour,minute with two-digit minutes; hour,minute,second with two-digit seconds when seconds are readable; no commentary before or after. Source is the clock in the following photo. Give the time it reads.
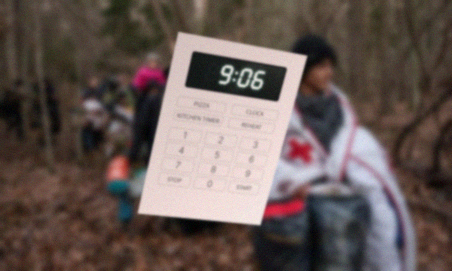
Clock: 9,06
